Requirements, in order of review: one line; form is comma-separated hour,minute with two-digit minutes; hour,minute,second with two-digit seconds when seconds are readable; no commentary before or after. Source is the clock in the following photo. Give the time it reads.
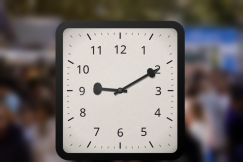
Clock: 9,10
